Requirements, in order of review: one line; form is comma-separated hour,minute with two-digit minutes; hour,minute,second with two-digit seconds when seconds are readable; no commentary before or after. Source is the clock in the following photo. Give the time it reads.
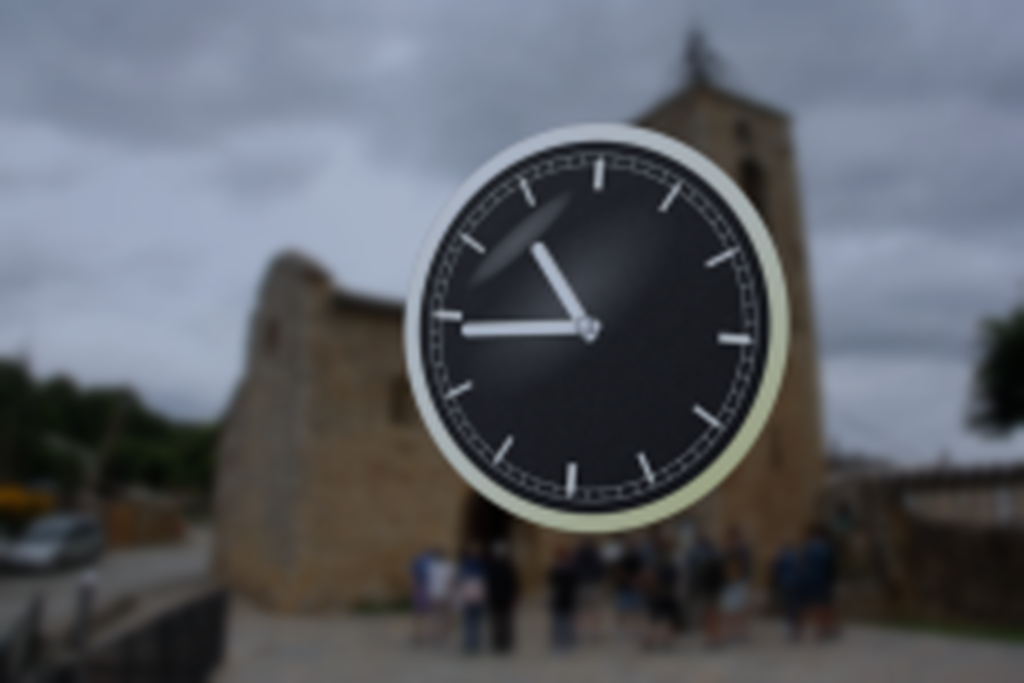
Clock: 10,44
